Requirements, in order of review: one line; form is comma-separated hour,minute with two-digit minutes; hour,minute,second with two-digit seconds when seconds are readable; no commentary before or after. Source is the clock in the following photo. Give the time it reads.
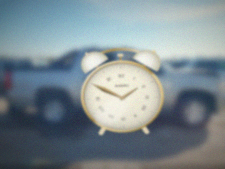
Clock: 1,50
